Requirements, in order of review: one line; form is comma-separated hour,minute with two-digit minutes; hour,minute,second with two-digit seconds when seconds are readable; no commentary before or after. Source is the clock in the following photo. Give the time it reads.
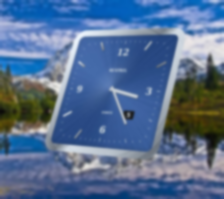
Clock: 3,24
